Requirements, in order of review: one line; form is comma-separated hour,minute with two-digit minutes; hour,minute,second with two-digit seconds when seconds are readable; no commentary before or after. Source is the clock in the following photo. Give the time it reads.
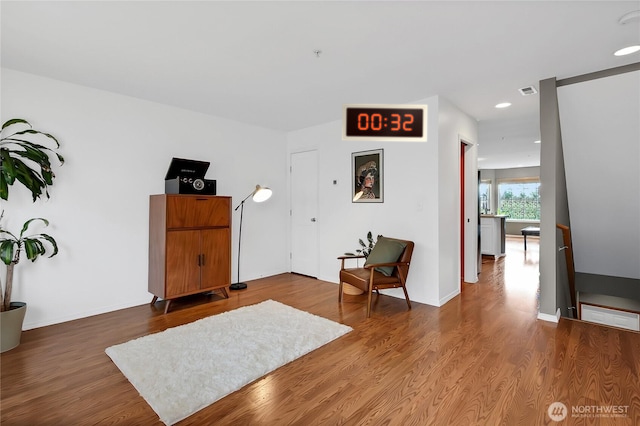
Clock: 0,32
